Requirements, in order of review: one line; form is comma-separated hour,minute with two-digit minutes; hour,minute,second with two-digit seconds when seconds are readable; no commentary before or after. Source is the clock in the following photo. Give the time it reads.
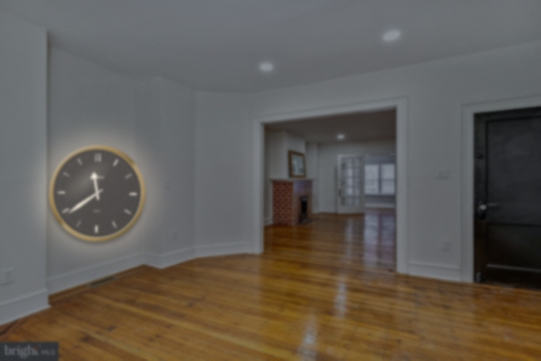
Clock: 11,39
